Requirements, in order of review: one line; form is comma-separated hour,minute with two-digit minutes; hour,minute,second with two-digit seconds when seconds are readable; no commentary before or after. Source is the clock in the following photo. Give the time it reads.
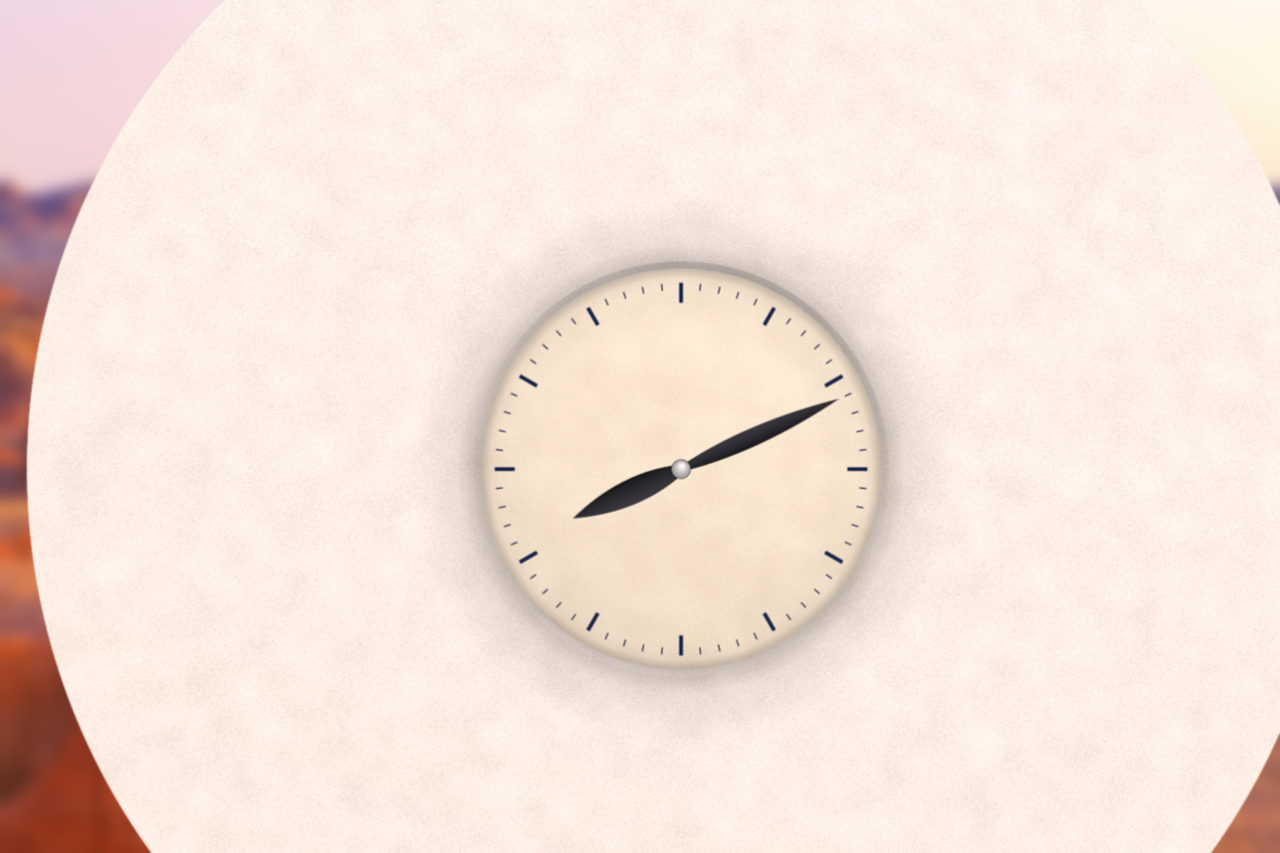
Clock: 8,11
